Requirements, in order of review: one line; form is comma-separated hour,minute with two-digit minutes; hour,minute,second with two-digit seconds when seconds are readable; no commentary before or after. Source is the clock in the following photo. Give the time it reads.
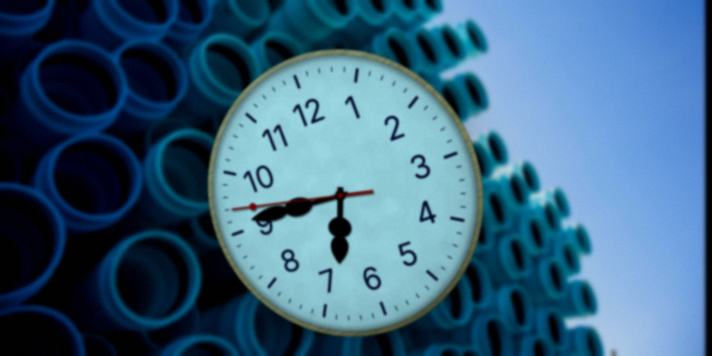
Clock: 6,45,47
